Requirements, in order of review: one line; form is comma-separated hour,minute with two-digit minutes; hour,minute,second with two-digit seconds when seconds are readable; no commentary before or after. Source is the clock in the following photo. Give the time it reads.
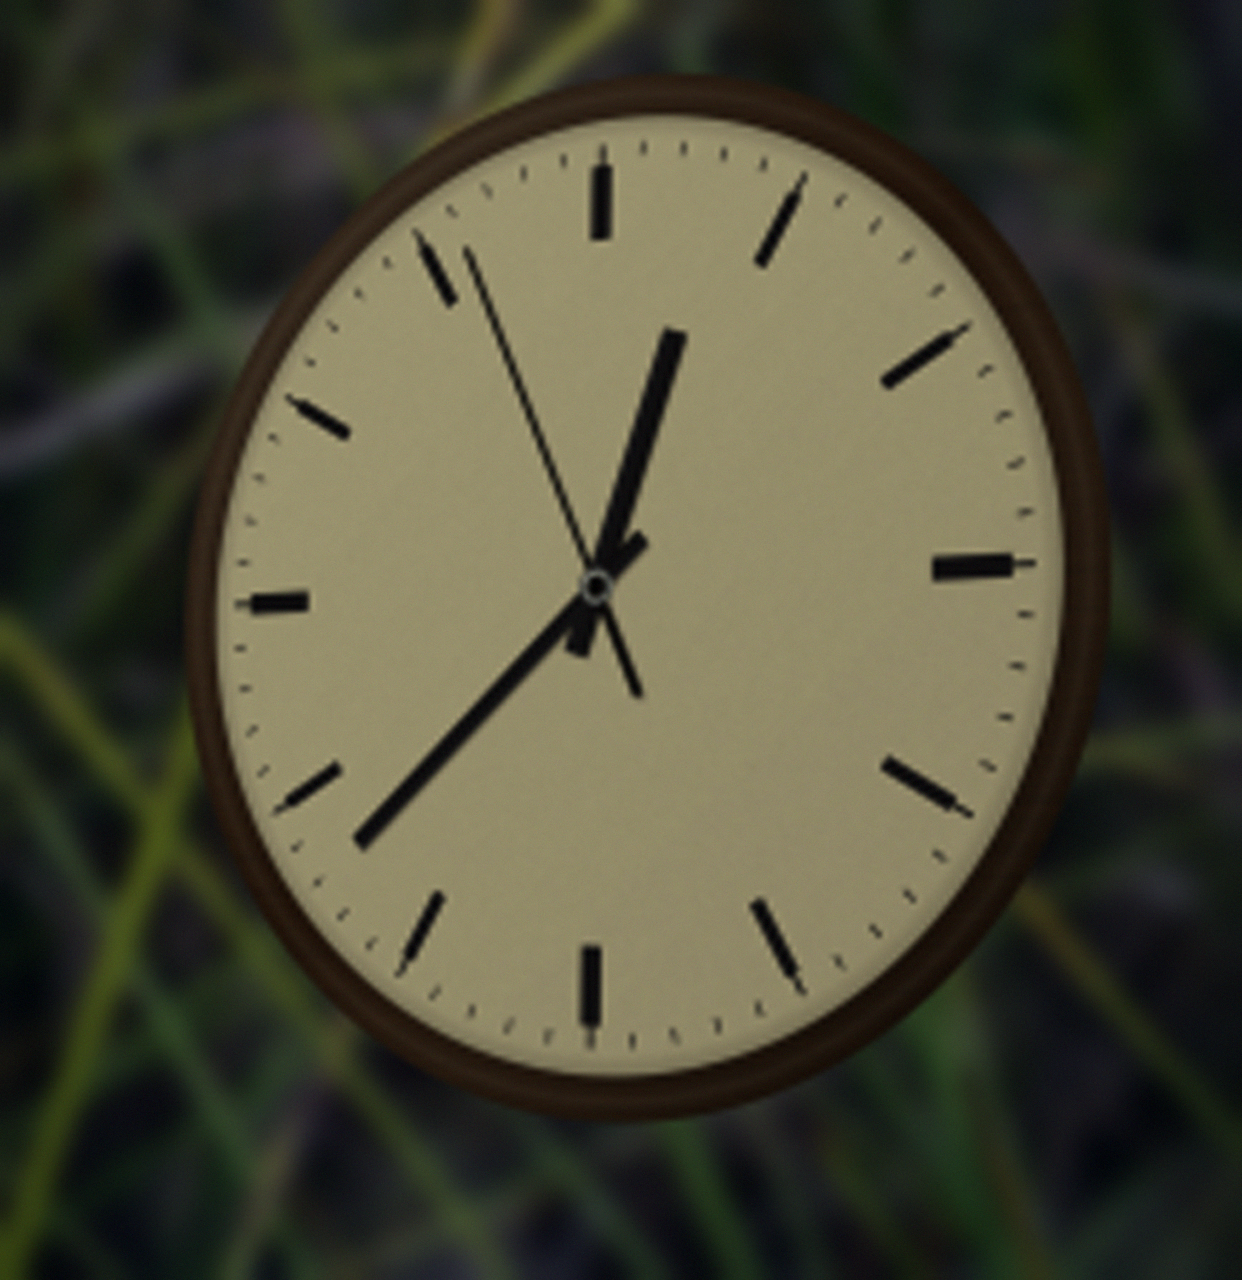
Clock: 12,37,56
